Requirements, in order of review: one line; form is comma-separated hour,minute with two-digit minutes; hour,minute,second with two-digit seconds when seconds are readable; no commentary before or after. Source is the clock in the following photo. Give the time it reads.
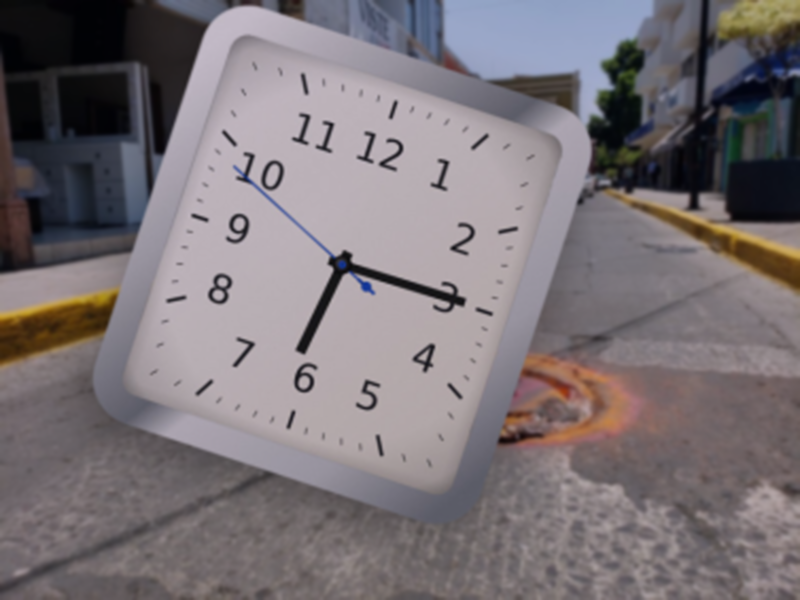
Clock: 6,14,49
